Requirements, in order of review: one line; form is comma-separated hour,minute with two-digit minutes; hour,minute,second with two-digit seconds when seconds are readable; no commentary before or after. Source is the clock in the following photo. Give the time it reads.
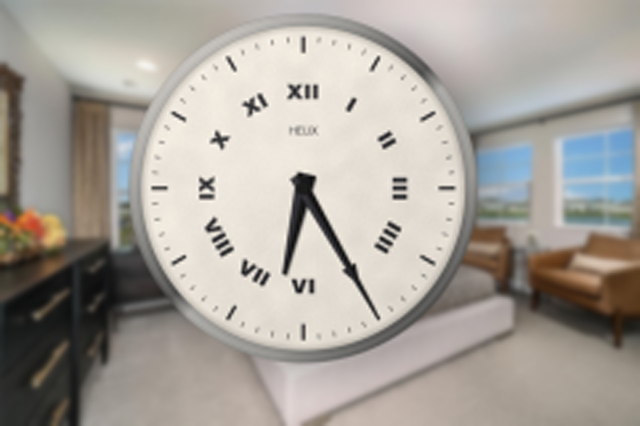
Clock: 6,25
